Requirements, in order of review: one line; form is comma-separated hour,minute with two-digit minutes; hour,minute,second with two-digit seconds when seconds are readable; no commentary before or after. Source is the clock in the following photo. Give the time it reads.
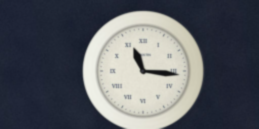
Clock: 11,16
